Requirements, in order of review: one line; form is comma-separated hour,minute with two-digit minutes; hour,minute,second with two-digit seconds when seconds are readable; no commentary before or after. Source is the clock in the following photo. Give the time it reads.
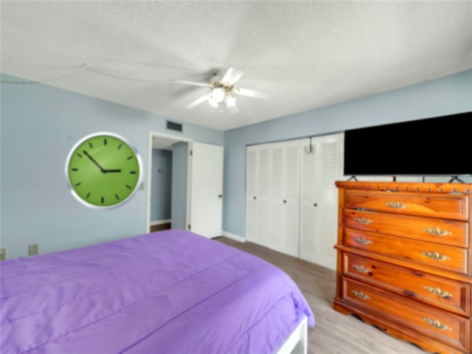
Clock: 2,52
